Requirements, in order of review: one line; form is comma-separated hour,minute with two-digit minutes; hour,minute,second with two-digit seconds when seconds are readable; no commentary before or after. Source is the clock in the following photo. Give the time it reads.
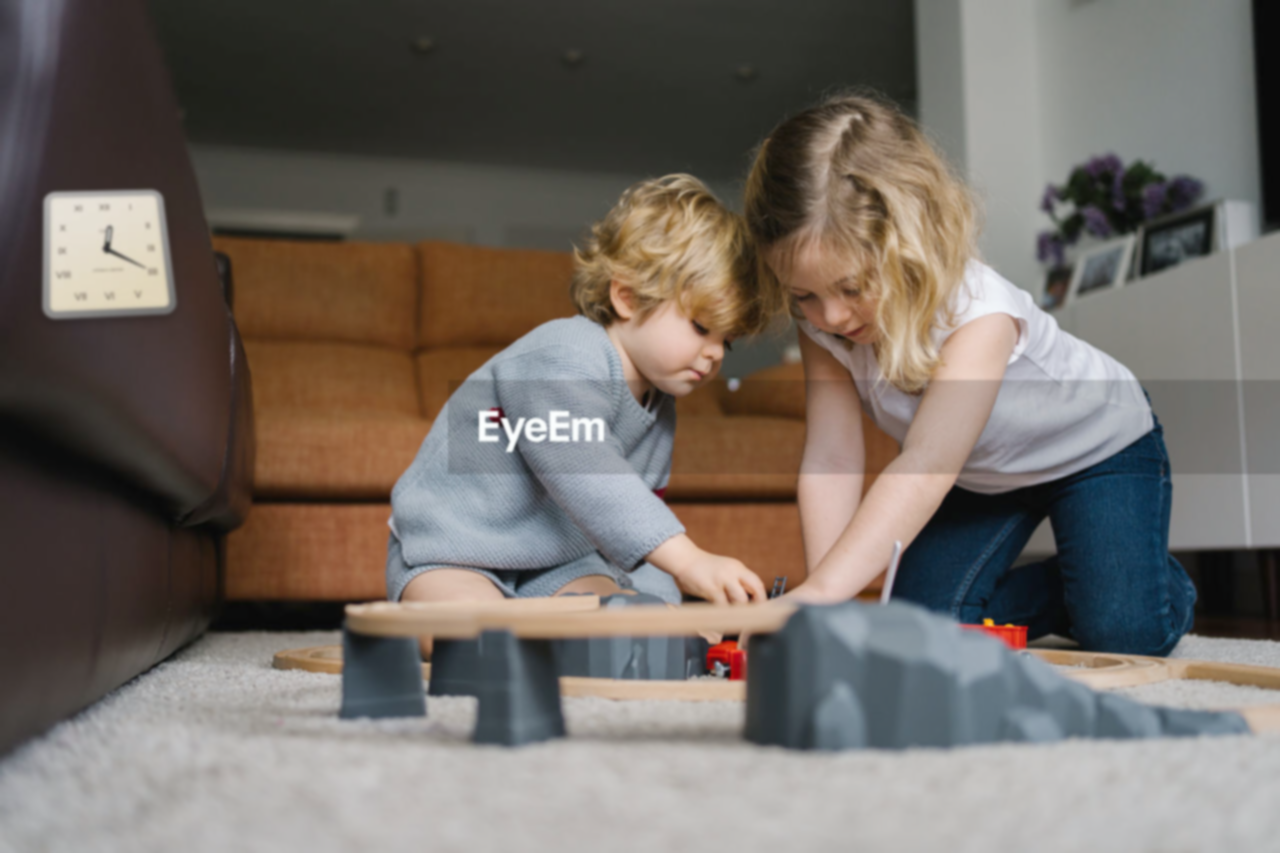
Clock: 12,20
